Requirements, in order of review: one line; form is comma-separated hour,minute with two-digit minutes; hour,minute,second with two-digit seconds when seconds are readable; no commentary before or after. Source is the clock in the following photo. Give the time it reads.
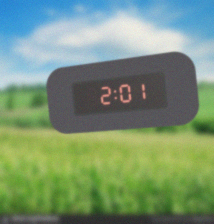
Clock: 2,01
